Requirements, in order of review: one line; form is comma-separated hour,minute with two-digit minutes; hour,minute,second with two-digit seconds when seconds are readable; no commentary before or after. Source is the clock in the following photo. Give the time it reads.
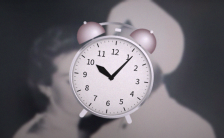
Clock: 10,06
